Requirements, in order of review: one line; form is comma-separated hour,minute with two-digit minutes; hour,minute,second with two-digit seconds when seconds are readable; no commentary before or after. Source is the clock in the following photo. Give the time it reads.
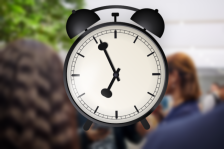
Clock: 6,56
